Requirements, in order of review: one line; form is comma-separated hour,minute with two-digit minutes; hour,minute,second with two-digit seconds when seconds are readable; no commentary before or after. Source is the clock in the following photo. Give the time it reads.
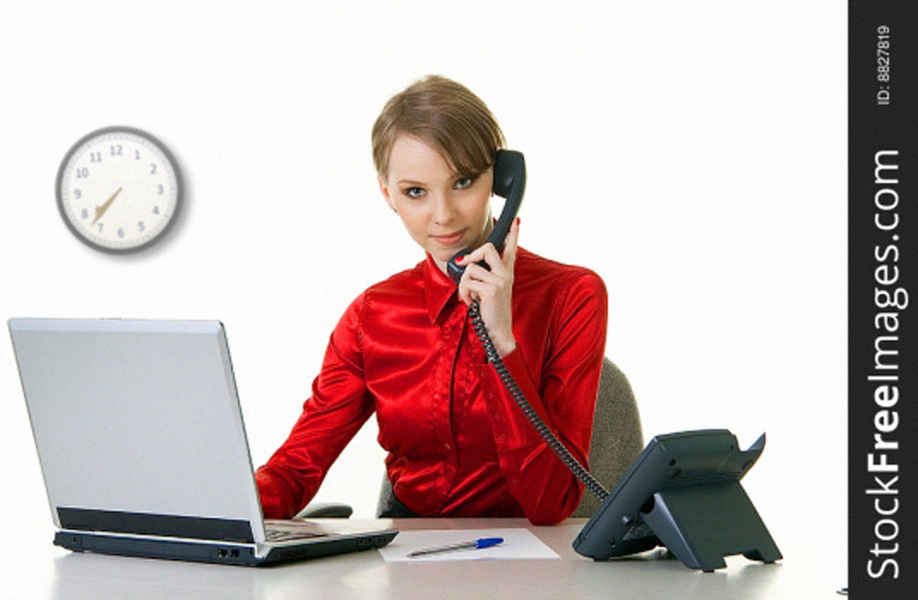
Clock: 7,37
